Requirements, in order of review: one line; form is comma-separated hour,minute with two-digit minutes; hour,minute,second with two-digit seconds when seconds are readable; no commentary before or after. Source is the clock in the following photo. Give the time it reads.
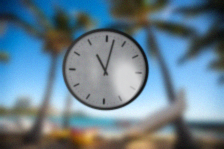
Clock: 11,02
